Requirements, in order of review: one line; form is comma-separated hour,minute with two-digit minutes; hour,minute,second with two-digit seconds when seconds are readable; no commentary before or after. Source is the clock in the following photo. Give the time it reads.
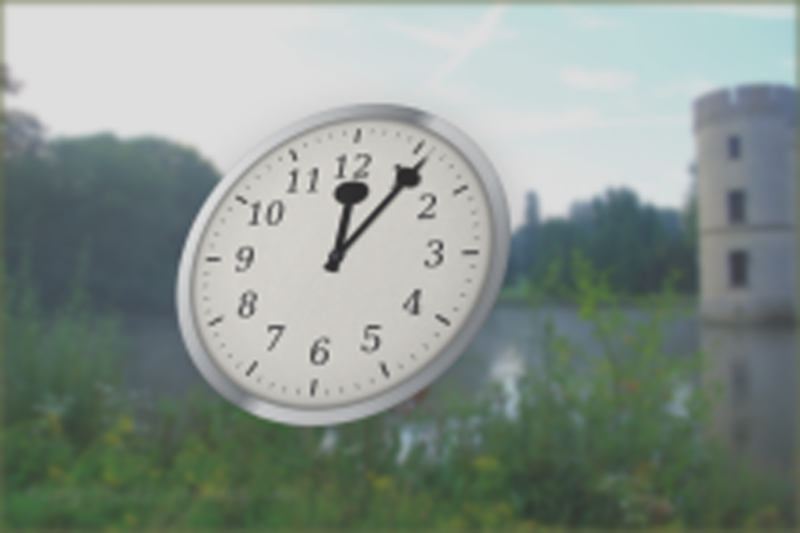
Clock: 12,06
